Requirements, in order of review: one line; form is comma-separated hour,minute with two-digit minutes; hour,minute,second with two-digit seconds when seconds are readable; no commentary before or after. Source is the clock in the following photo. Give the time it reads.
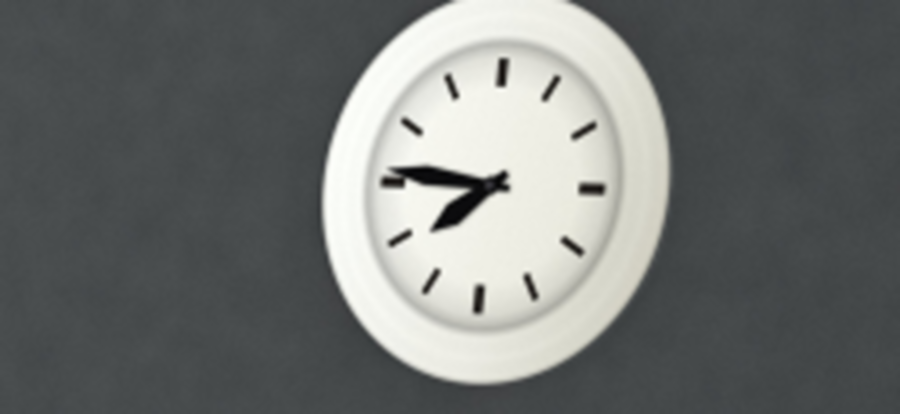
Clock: 7,46
